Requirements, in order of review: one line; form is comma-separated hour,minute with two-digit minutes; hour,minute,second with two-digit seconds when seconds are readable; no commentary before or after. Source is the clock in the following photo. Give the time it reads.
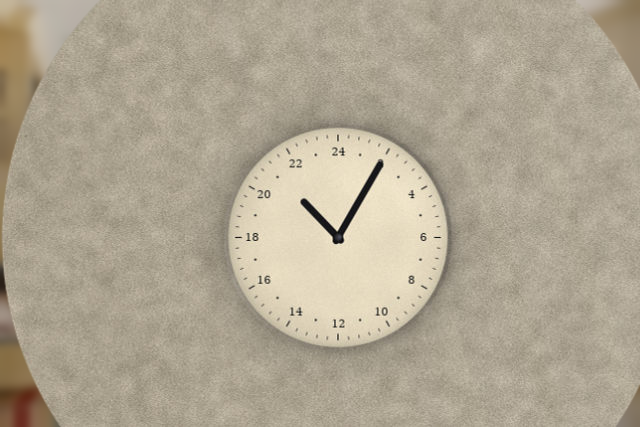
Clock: 21,05
